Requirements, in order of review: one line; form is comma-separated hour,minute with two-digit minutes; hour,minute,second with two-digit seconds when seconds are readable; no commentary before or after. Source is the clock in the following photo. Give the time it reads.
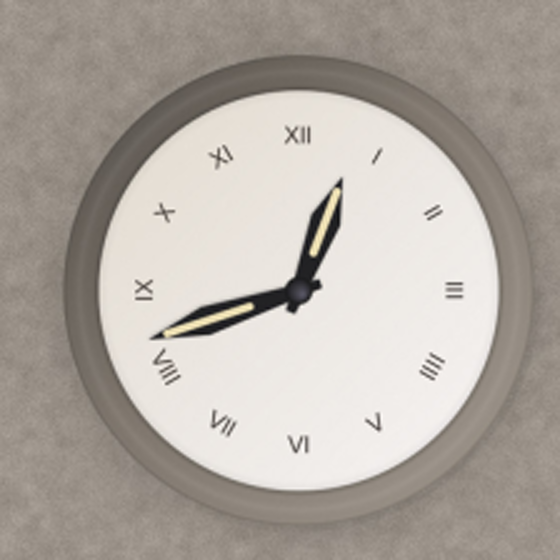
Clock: 12,42
